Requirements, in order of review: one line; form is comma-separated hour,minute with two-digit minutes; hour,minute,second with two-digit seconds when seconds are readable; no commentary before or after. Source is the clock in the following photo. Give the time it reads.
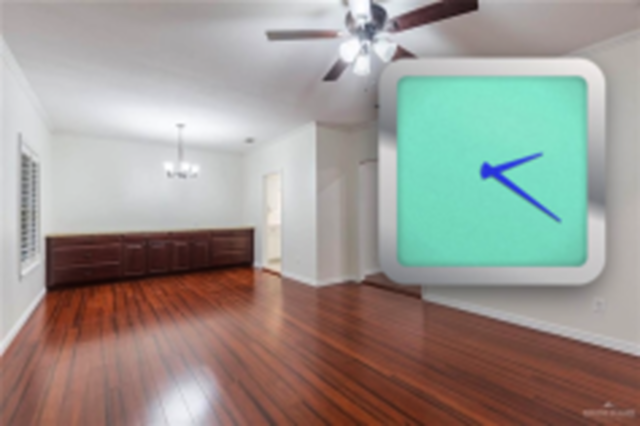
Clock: 2,21
